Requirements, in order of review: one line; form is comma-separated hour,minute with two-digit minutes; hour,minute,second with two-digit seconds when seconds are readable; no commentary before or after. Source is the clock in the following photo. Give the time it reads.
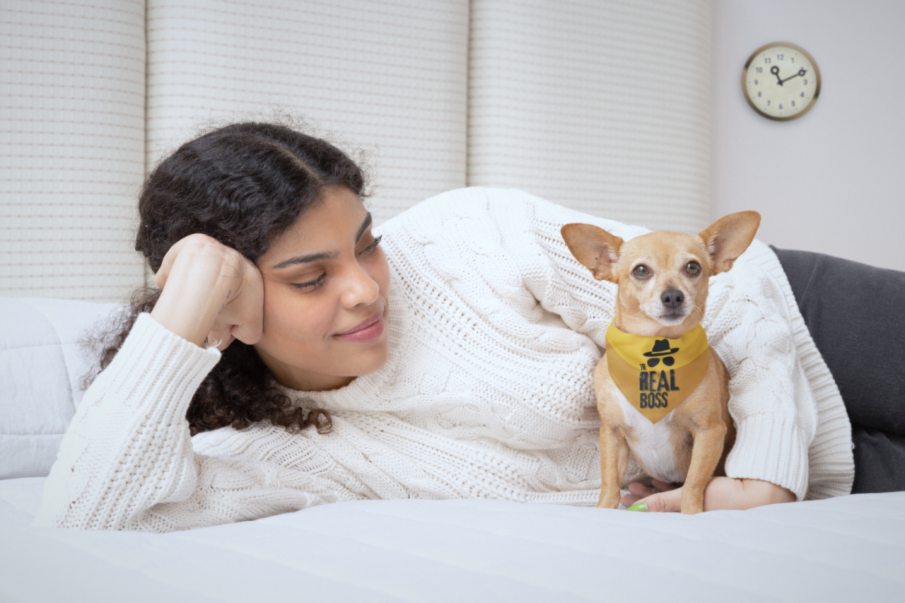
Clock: 11,11
